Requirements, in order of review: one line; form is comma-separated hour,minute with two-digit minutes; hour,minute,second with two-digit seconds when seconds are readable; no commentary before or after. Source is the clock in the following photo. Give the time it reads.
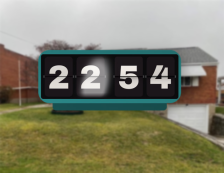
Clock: 22,54
